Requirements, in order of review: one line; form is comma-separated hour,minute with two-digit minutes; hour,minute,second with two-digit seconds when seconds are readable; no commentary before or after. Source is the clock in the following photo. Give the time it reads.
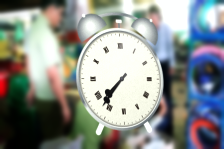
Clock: 7,37
